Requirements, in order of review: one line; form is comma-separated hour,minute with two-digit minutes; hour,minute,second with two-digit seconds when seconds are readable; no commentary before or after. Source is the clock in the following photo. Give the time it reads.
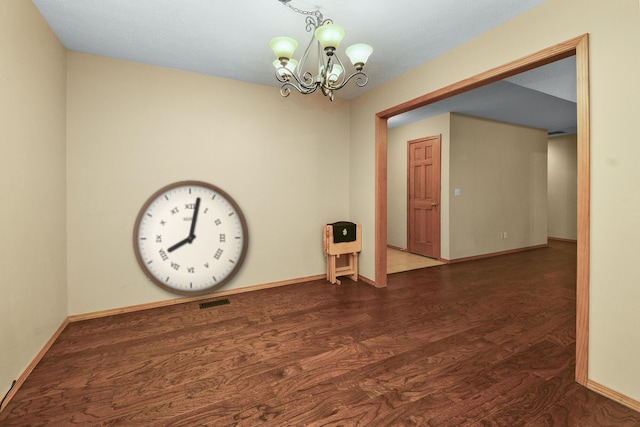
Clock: 8,02
